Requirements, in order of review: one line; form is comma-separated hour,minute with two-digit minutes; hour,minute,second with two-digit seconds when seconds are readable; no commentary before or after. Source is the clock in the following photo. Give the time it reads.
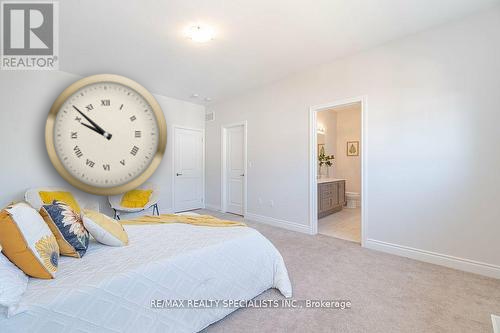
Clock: 9,52
